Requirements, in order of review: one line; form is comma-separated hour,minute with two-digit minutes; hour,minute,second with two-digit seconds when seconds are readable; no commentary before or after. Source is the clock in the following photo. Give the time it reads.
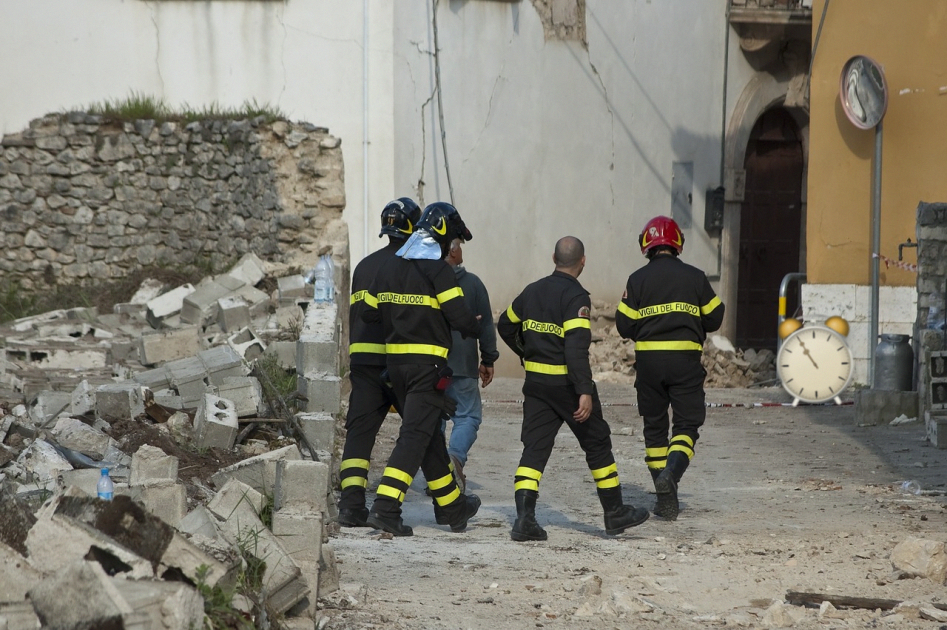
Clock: 10,55
